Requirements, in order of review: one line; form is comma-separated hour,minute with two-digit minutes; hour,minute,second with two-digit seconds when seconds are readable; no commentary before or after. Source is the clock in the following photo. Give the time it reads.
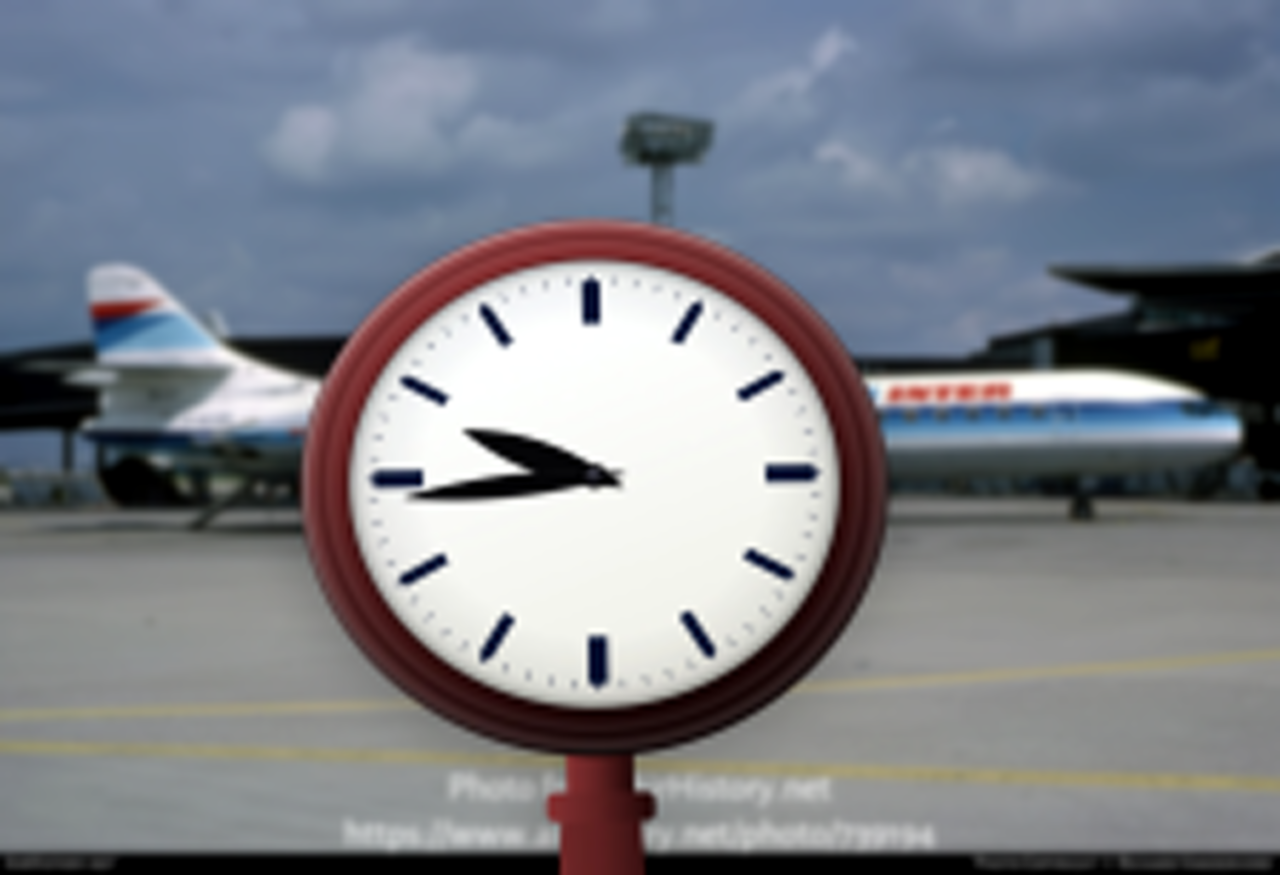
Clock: 9,44
